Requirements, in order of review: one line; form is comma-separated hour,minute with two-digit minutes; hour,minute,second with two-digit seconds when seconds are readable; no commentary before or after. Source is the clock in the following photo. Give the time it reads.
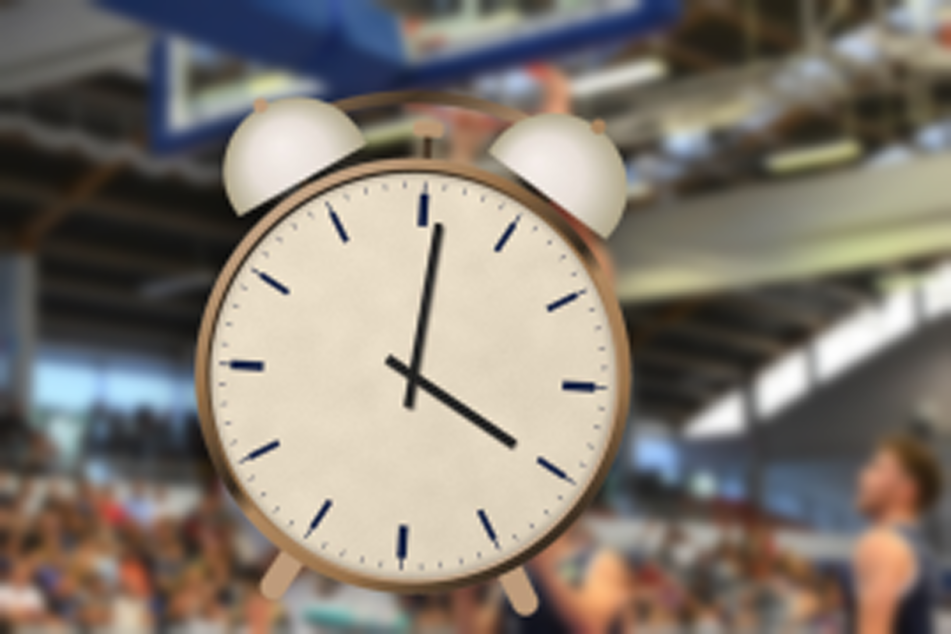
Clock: 4,01
